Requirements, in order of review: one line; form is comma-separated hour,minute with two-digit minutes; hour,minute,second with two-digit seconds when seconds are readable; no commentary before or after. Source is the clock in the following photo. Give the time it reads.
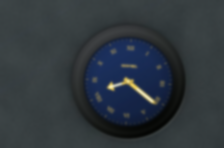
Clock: 8,21
